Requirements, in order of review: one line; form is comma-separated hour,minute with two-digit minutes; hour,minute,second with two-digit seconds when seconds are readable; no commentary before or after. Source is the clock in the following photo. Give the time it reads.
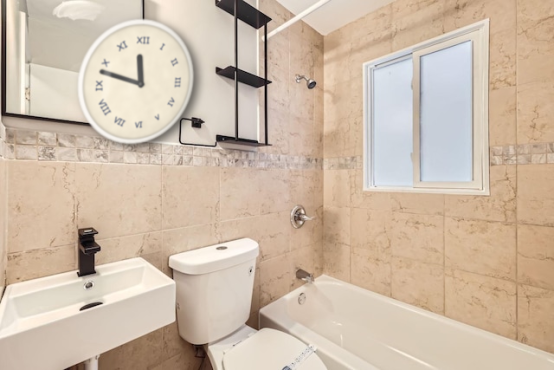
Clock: 11,48
